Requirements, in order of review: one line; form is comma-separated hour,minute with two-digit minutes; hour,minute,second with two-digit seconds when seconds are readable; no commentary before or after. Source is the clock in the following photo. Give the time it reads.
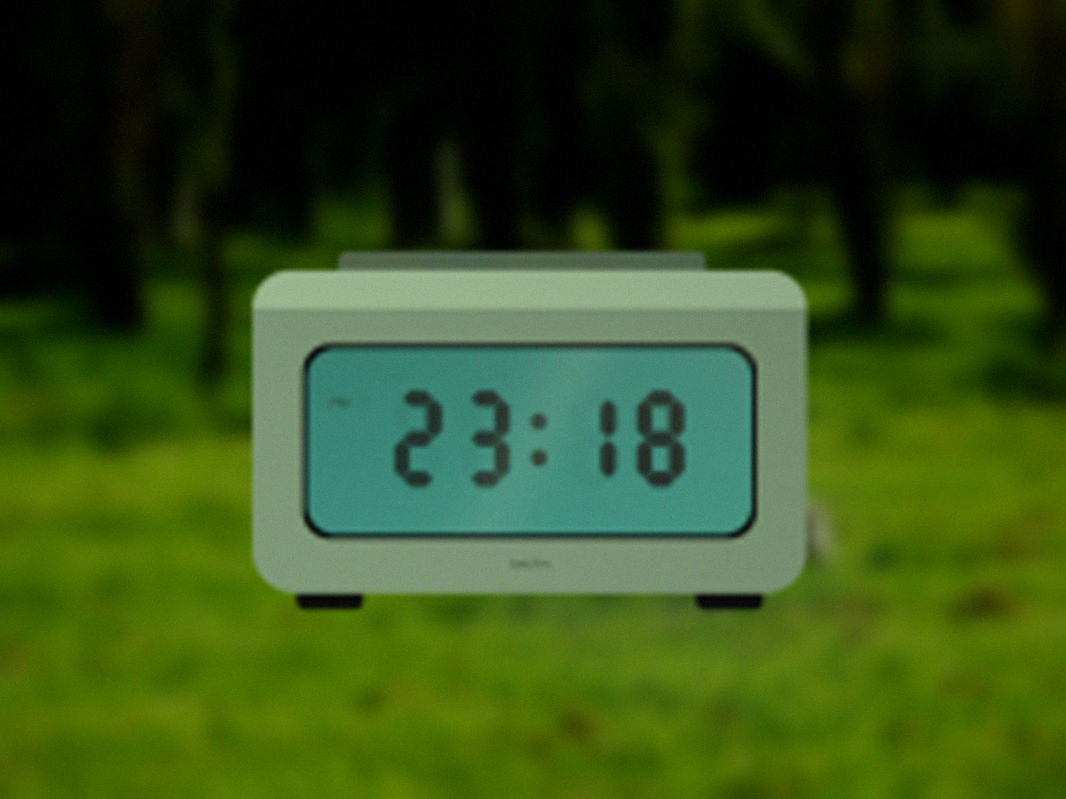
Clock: 23,18
